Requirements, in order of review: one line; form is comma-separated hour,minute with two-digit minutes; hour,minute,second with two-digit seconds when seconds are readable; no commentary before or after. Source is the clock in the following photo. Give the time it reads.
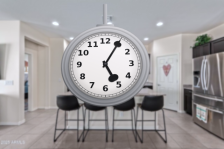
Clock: 5,05
